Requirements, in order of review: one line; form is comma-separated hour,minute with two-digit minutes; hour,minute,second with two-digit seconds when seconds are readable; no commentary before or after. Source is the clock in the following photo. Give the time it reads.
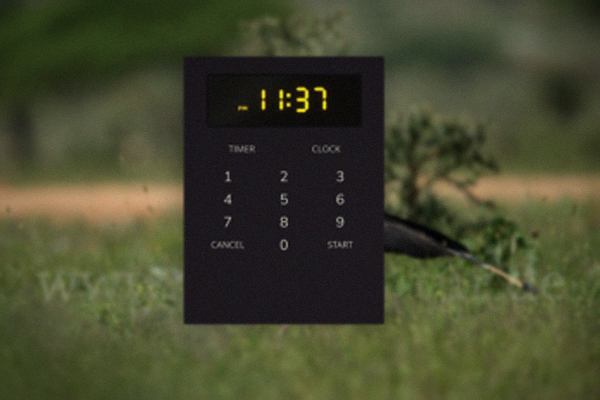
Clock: 11,37
